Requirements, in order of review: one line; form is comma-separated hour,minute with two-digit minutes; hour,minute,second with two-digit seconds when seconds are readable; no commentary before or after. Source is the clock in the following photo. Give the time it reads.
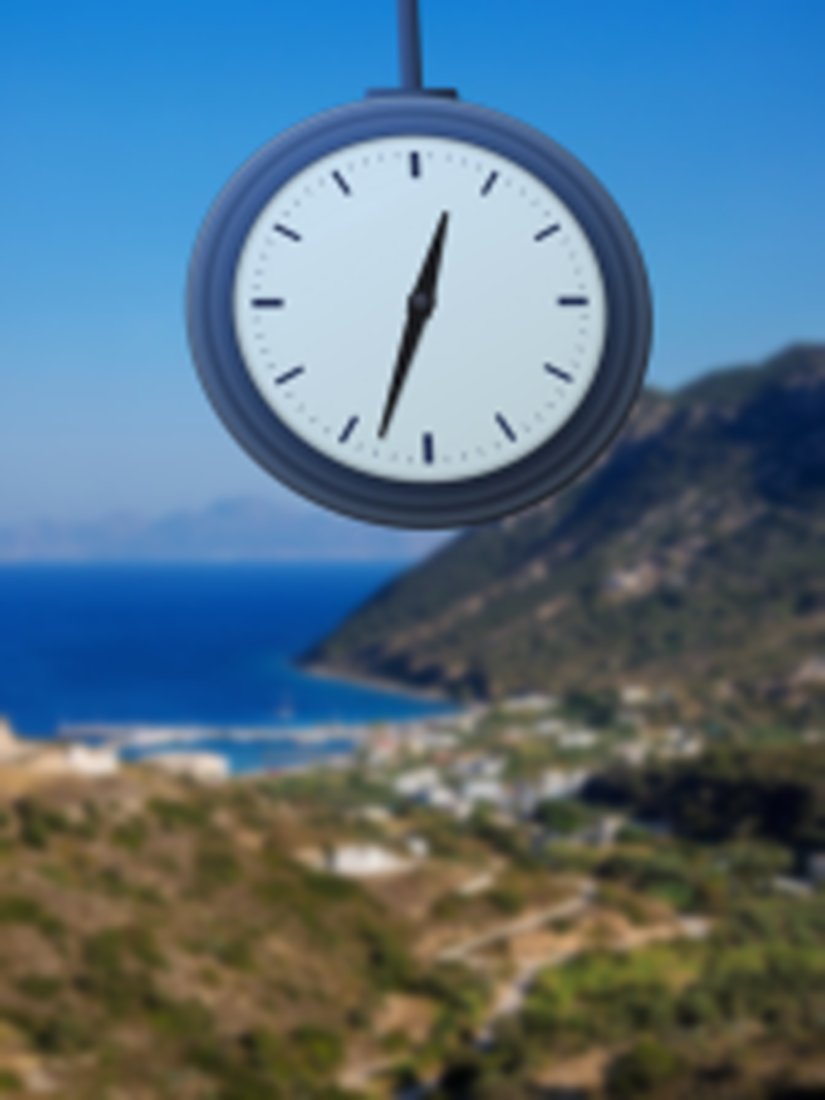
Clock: 12,33
